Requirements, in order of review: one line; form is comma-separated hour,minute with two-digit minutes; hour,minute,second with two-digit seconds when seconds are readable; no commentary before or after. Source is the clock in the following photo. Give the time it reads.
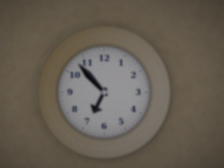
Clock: 6,53
